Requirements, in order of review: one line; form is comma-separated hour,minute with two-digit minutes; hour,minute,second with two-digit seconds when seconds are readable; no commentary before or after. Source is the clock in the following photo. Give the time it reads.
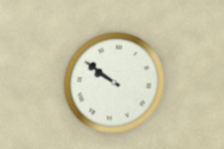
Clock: 9,50
